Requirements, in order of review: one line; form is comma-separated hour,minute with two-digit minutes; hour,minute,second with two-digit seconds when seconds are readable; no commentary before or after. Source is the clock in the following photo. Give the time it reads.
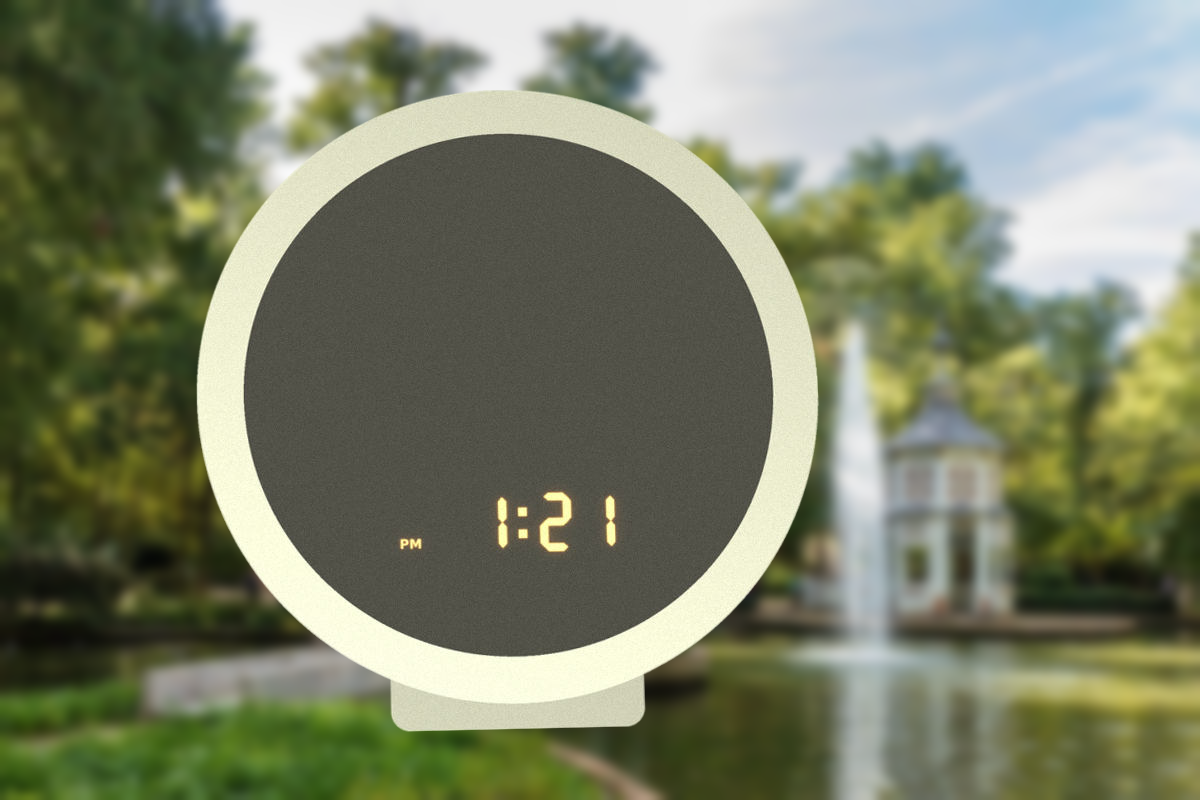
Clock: 1,21
